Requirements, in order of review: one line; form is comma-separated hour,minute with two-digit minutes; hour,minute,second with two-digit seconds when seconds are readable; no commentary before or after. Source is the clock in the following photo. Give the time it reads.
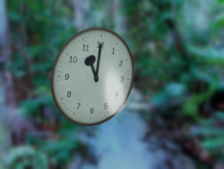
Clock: 11,00
